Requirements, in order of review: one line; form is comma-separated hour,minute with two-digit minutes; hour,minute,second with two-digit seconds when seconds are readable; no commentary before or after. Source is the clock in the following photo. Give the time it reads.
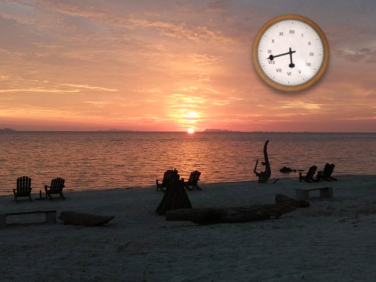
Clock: 5,42
